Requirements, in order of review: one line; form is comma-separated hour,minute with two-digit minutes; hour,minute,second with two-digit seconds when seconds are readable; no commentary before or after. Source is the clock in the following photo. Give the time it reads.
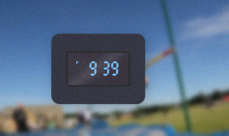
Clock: 9,39
